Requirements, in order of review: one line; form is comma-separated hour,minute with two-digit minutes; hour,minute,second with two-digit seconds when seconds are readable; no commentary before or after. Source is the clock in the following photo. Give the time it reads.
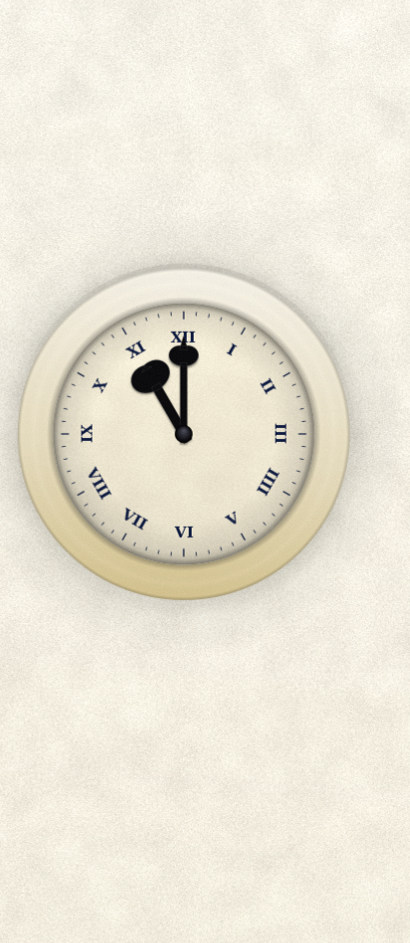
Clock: 11,00
